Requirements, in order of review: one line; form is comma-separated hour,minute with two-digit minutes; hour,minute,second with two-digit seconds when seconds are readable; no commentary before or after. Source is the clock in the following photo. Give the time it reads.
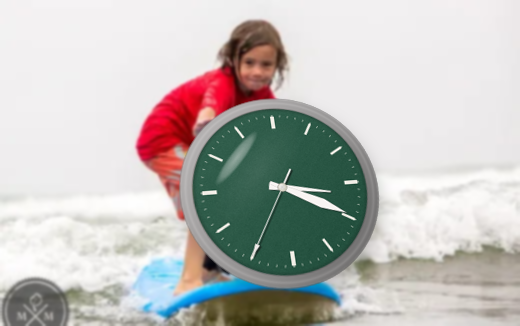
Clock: 3,19,35
